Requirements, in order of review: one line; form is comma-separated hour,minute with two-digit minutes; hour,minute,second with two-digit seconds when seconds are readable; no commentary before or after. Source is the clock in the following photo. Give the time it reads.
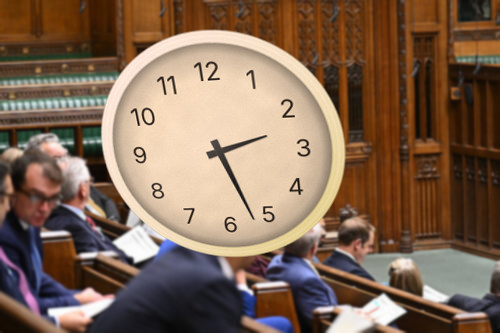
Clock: 2,27
